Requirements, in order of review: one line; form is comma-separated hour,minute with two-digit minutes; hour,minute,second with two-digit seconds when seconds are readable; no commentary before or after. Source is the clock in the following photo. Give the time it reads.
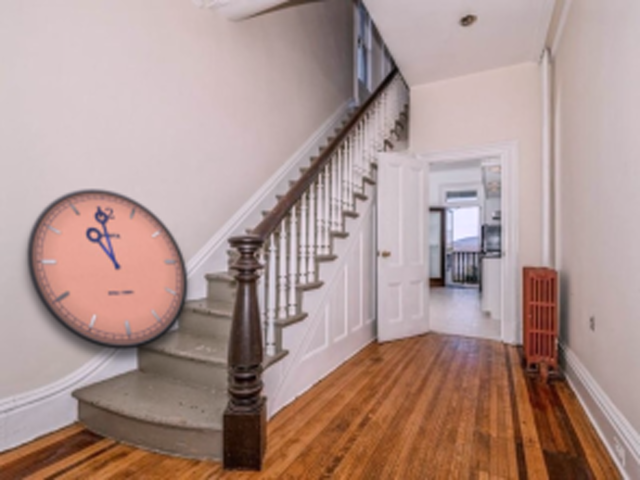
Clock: 10,59
